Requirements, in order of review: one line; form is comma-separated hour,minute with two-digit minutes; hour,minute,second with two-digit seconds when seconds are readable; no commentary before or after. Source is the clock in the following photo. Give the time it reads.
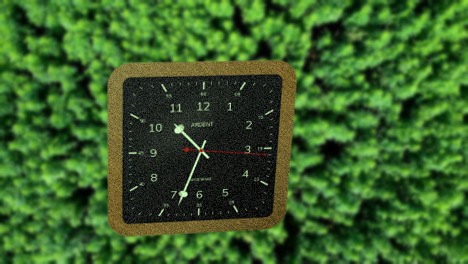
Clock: 10,33,16
